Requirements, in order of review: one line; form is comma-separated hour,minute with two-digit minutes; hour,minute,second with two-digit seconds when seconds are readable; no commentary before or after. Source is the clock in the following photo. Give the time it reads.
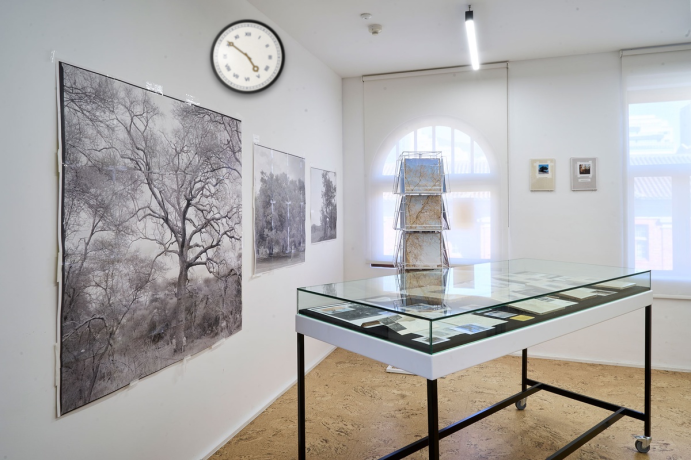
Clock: 4,51
